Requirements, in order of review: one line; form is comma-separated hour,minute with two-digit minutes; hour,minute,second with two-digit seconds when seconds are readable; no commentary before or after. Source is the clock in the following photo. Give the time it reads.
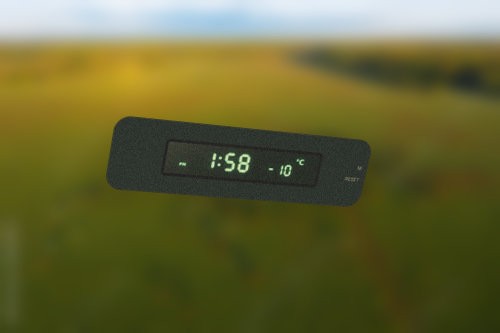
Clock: 1,58
